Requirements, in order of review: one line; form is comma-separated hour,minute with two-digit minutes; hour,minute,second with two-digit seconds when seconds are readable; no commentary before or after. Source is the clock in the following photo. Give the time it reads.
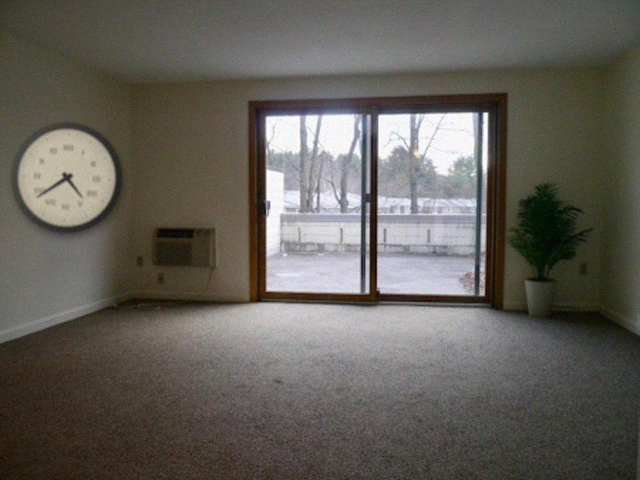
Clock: 4,39
